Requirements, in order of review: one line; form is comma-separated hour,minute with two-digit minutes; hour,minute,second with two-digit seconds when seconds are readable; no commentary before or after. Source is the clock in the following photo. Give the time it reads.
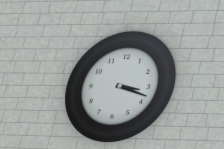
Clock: 3,18
